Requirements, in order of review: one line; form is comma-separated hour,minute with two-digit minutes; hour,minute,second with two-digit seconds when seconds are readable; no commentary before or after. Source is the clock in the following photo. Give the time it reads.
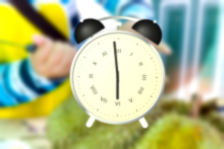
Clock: 5,59
